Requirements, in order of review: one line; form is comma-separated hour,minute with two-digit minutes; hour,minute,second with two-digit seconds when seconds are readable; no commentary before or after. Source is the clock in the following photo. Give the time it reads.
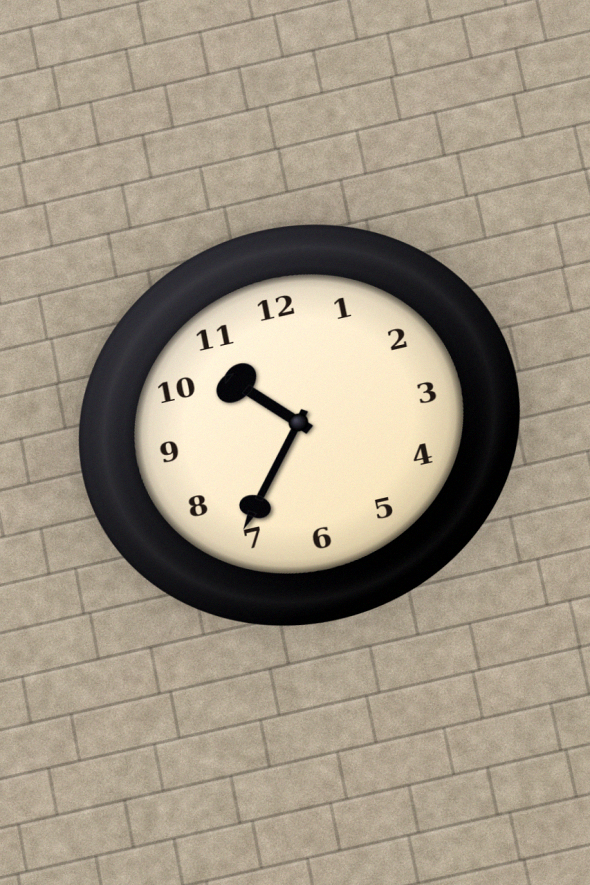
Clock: 10,36
